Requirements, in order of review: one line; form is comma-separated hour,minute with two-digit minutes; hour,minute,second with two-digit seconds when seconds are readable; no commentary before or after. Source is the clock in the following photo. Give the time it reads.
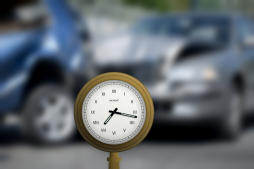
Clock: 7,17
